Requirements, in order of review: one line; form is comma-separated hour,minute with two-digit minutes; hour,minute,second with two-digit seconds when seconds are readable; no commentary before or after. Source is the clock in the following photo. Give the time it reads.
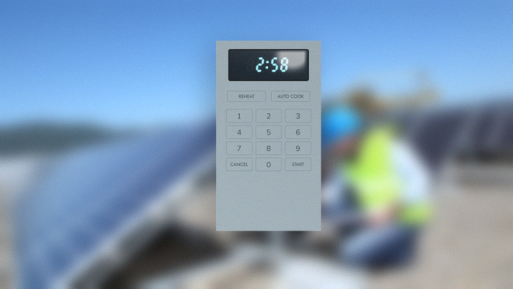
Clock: 2,58
